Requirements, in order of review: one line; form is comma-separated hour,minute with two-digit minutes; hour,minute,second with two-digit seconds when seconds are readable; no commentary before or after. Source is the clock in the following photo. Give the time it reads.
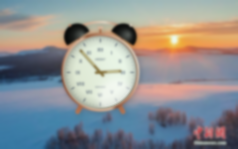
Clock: 2,53
